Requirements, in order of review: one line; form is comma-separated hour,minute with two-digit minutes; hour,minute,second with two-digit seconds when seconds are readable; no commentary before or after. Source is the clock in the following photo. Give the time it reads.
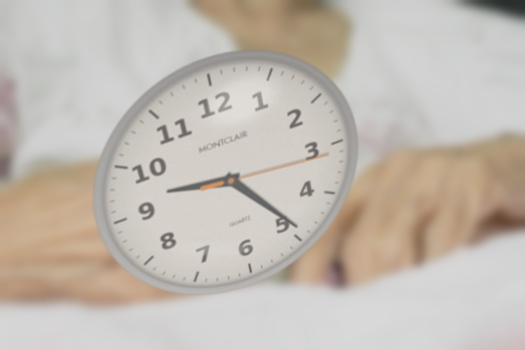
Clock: 9,24,16
